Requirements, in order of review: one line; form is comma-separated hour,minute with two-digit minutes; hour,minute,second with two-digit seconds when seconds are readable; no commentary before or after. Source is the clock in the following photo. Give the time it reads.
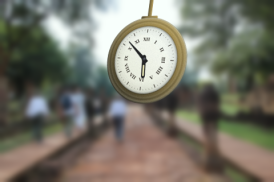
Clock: 5,52
